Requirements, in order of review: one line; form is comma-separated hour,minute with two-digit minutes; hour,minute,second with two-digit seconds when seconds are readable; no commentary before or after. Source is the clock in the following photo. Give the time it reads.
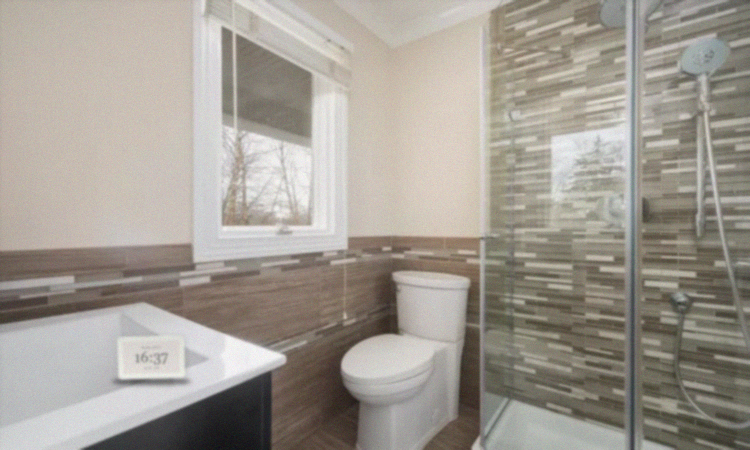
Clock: 16,37
